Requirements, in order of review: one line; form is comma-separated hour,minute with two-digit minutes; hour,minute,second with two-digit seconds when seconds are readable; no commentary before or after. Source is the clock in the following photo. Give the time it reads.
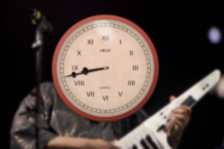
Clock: 8,43
